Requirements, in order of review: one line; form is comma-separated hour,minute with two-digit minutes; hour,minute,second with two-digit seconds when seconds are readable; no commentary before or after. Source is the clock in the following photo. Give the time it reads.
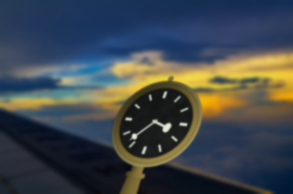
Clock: 3,37
